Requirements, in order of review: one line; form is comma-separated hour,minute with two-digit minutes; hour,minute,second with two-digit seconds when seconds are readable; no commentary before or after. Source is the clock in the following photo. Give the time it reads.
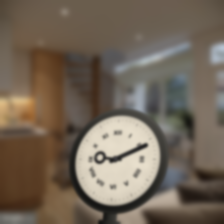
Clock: 9,11
